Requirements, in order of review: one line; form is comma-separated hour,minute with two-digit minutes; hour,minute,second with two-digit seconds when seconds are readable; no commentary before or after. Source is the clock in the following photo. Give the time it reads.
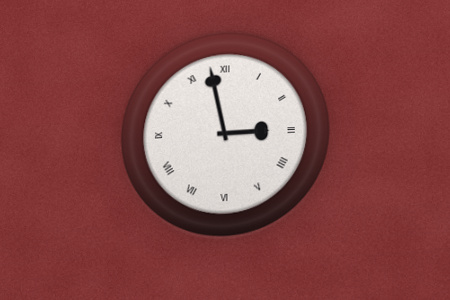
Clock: 2,58
